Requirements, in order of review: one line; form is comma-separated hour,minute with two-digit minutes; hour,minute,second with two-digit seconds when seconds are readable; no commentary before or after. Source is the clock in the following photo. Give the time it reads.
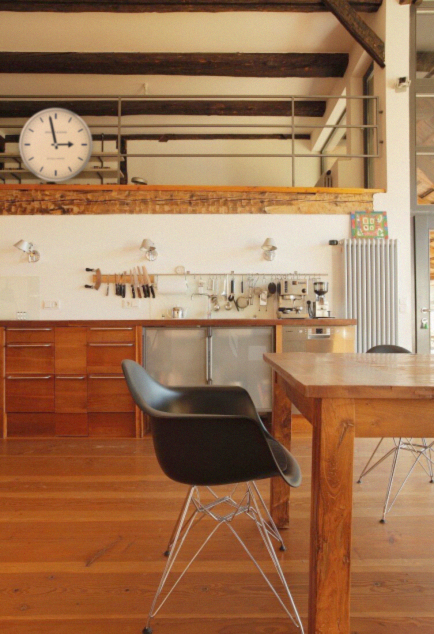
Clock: 2,58
